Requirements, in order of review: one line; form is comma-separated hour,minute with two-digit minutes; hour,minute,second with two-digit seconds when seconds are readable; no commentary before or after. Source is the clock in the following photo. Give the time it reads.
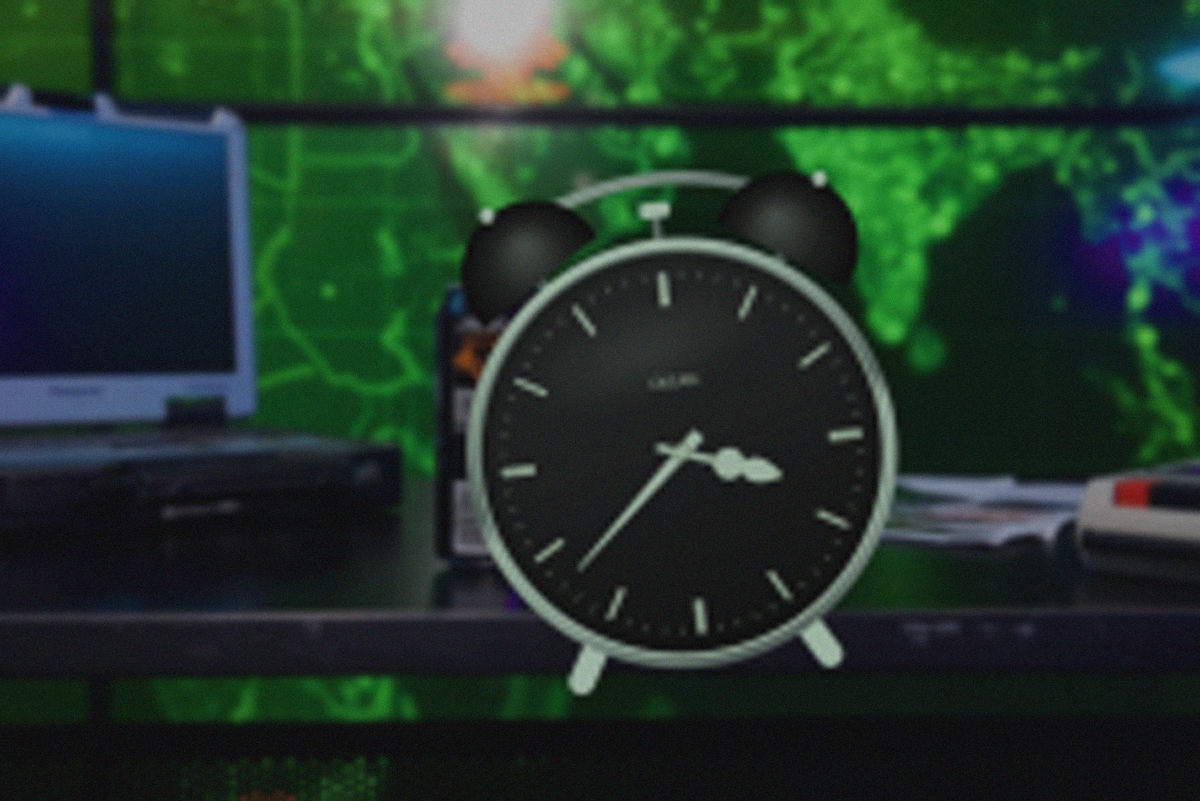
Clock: 3,38
